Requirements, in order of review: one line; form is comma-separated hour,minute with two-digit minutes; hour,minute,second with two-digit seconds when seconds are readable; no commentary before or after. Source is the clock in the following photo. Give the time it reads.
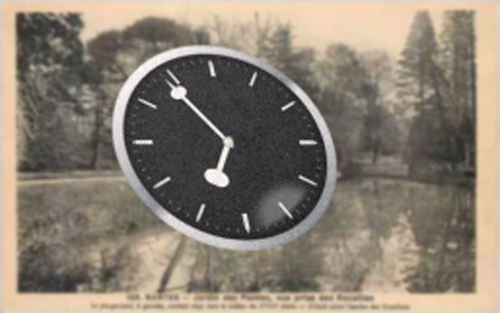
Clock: 6,54
